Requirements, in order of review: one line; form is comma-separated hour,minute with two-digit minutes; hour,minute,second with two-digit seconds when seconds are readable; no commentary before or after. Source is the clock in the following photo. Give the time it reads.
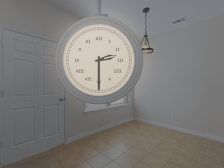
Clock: 2,30
